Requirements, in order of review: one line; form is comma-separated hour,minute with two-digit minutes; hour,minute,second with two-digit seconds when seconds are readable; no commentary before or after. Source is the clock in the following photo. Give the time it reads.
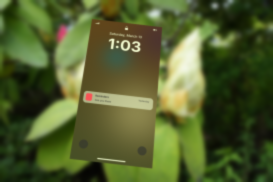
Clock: 1,03
